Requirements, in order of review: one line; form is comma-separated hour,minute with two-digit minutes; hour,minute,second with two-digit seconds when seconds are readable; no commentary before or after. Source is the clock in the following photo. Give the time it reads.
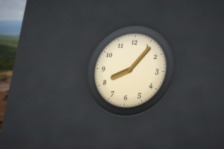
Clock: 8,06
